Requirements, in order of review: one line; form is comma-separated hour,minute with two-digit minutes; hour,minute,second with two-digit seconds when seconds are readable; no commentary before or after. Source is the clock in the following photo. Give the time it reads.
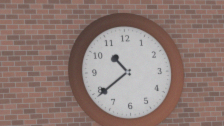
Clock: 10,39
